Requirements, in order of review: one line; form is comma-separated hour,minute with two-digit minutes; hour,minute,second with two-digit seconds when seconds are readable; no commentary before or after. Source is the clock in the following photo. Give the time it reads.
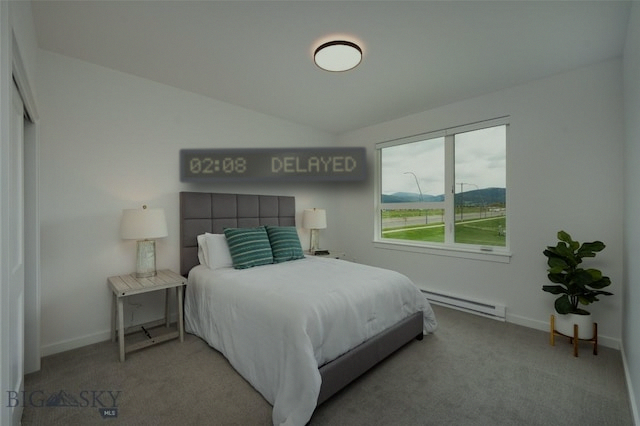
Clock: 2,08
